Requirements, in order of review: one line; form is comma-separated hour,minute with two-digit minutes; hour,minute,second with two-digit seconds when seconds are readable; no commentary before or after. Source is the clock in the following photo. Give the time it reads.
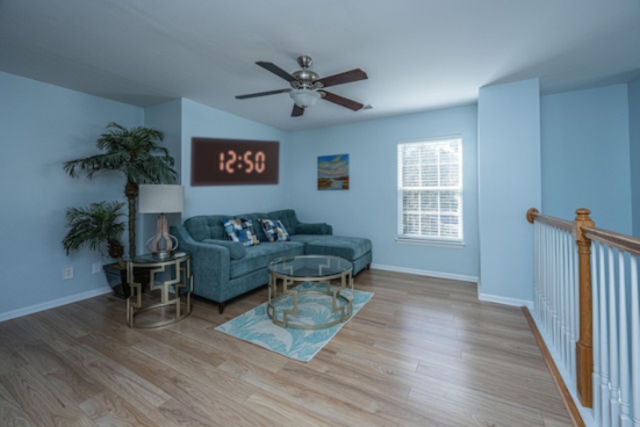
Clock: 12,50
